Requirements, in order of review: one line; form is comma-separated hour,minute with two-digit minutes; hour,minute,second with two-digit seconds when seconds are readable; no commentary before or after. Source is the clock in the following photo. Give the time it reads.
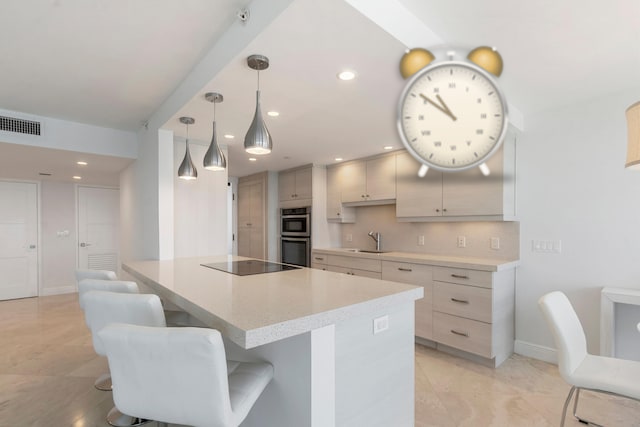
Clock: 10,51
